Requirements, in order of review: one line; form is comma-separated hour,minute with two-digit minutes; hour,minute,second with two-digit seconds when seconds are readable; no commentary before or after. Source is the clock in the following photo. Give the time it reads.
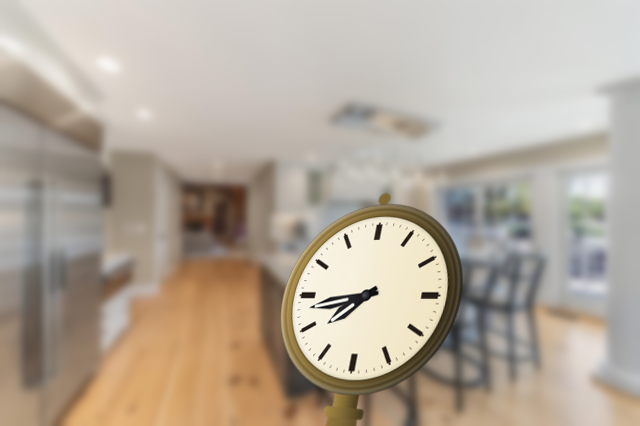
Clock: 7,43
